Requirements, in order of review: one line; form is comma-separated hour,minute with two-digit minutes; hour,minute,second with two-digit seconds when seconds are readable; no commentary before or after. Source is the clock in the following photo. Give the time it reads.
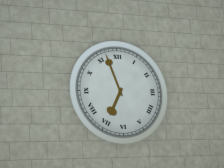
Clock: 6,57
